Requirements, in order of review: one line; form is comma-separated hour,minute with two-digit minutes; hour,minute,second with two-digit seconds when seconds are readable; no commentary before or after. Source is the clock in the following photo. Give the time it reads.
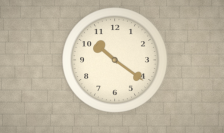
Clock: 10,21
